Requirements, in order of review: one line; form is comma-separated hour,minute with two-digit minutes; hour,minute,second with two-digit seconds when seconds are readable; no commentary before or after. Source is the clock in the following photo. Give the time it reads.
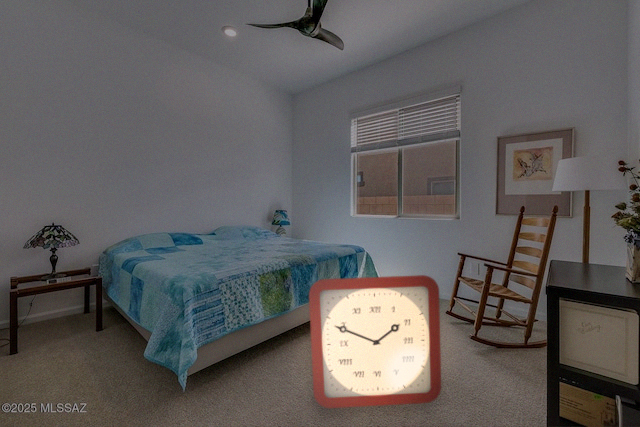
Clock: 1,49
